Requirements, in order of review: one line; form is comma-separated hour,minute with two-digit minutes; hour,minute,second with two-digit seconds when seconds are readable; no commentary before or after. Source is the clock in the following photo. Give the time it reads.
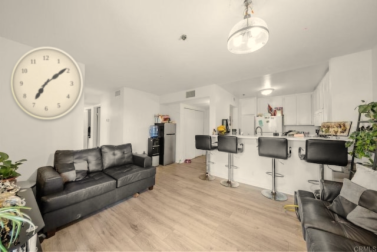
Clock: 7,09
